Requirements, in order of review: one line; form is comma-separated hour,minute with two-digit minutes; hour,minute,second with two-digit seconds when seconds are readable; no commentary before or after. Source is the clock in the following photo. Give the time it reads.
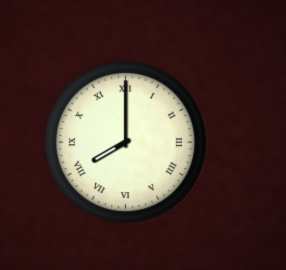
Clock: 8,00
